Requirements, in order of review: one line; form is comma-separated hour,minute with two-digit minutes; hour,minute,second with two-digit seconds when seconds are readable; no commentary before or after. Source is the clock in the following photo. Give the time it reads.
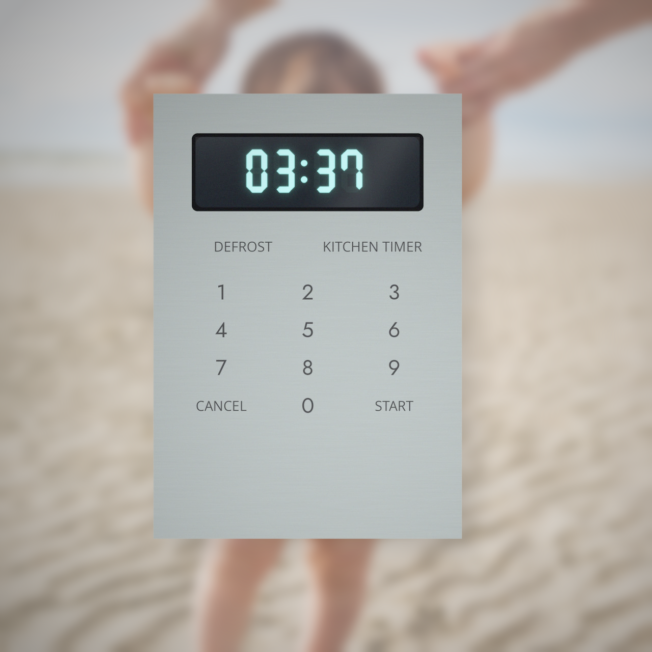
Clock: 3,37
